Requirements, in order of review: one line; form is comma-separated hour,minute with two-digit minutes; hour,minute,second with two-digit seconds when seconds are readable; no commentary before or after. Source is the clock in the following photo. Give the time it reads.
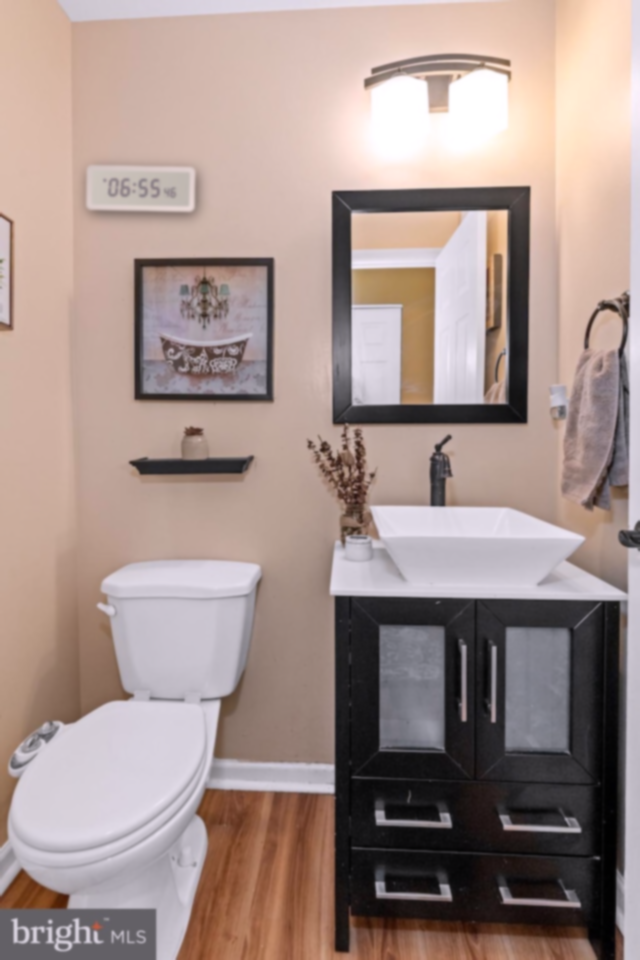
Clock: 6,55
